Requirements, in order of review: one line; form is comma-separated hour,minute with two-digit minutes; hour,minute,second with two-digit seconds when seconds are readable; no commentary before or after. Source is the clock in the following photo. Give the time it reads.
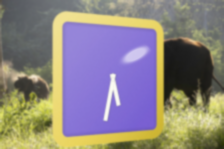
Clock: 5,32
